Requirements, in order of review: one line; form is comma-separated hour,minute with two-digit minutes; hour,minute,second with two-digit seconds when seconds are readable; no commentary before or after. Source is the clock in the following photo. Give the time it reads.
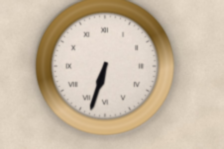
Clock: 6,33
